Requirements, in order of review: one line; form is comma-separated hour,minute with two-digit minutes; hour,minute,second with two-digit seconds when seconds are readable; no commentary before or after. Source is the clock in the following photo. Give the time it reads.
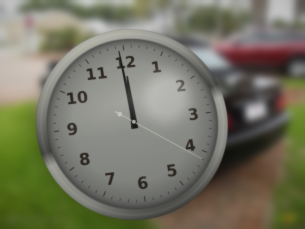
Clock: 11,59,21
